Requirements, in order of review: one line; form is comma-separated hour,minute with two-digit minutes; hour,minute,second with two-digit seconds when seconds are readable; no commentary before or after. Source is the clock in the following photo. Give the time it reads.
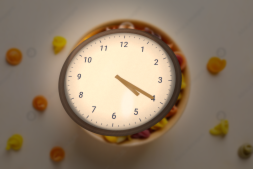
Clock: 4,20
